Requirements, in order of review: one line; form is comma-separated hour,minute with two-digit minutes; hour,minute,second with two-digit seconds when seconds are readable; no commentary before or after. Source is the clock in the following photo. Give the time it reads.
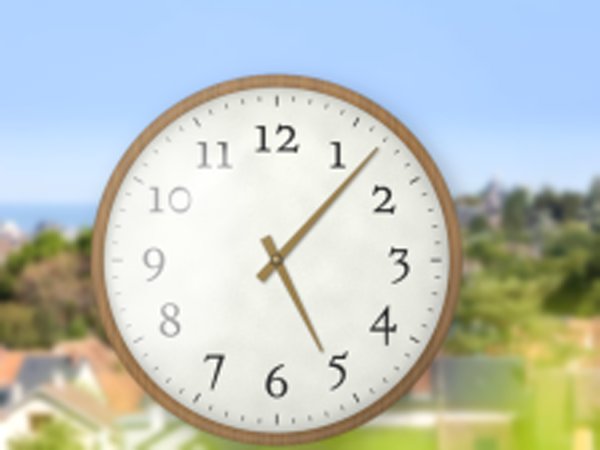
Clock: 5,07
